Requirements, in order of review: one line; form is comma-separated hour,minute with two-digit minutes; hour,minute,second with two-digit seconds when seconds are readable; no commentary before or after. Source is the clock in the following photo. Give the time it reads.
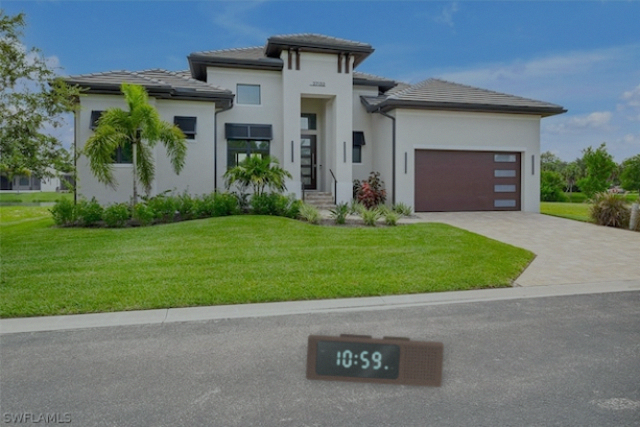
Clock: 10,59
